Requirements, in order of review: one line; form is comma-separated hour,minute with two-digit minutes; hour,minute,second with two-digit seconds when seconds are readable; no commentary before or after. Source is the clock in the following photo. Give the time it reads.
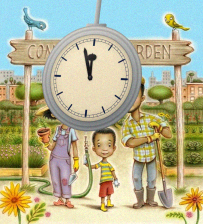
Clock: 11,57
